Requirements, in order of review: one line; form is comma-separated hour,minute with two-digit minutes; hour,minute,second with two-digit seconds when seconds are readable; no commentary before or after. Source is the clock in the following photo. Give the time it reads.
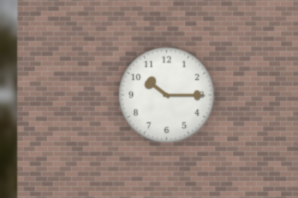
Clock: 10,15
